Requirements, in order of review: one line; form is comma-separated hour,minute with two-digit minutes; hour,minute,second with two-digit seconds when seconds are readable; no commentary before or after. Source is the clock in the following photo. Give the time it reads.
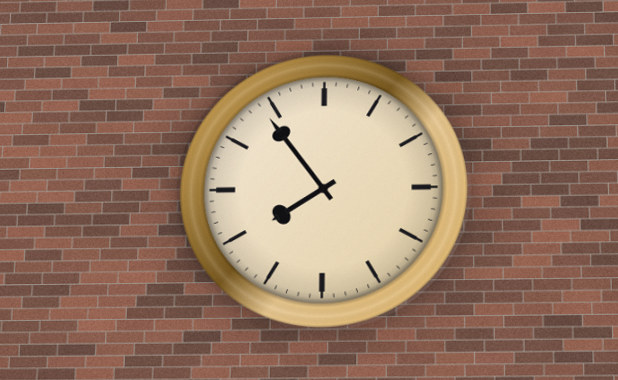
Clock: 7,54
